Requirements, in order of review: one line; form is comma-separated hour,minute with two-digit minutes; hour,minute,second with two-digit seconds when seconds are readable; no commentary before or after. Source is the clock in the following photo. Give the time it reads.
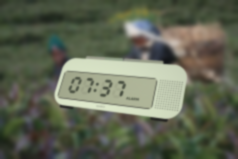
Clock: 7,37
